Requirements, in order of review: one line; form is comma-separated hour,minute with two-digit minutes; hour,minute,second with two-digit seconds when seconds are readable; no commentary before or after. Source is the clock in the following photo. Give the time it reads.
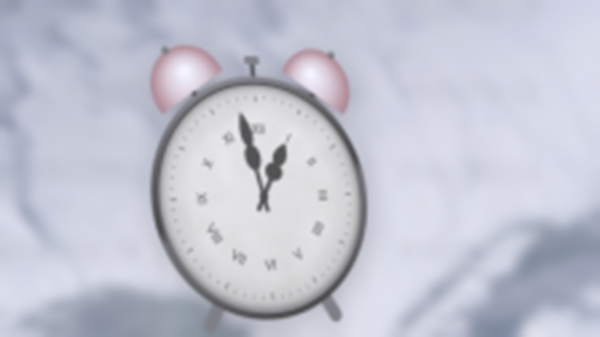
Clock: 12,58
